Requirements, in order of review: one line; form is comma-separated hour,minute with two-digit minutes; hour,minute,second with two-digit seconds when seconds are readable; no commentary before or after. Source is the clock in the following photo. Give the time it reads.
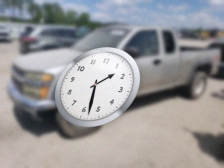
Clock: 1,28
